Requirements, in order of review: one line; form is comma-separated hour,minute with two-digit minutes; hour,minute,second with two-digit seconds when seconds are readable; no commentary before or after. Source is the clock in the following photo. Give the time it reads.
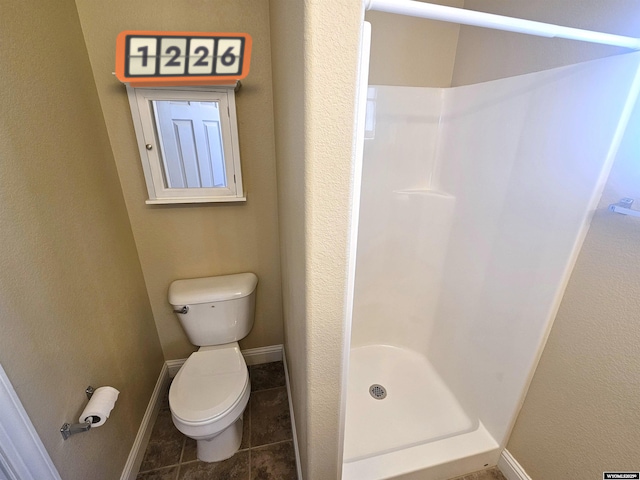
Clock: 12,26
